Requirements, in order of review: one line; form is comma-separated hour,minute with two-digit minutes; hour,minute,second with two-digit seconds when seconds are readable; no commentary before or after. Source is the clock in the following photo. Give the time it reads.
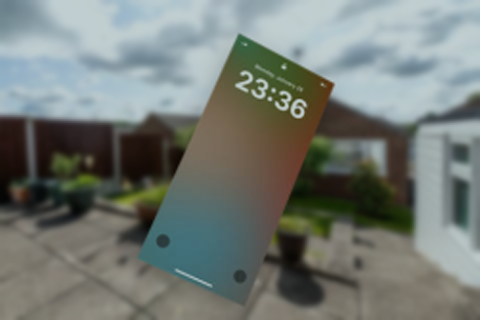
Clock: 23,36
